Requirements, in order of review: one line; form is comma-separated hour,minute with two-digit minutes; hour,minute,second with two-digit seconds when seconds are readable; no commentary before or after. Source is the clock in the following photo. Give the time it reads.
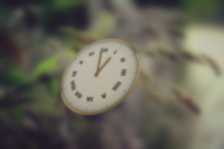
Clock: 12,59
